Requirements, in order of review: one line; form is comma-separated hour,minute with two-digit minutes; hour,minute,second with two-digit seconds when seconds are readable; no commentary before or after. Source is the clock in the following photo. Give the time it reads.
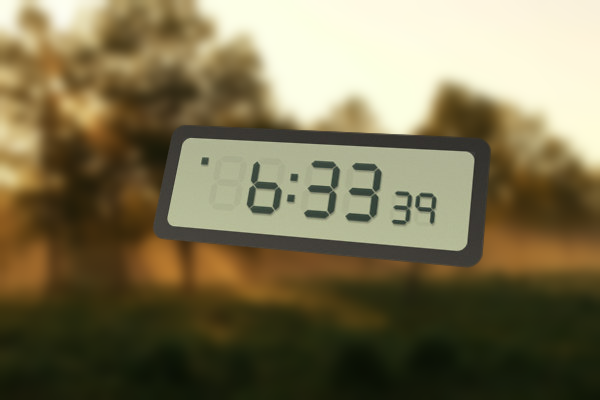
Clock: 6,33,39
